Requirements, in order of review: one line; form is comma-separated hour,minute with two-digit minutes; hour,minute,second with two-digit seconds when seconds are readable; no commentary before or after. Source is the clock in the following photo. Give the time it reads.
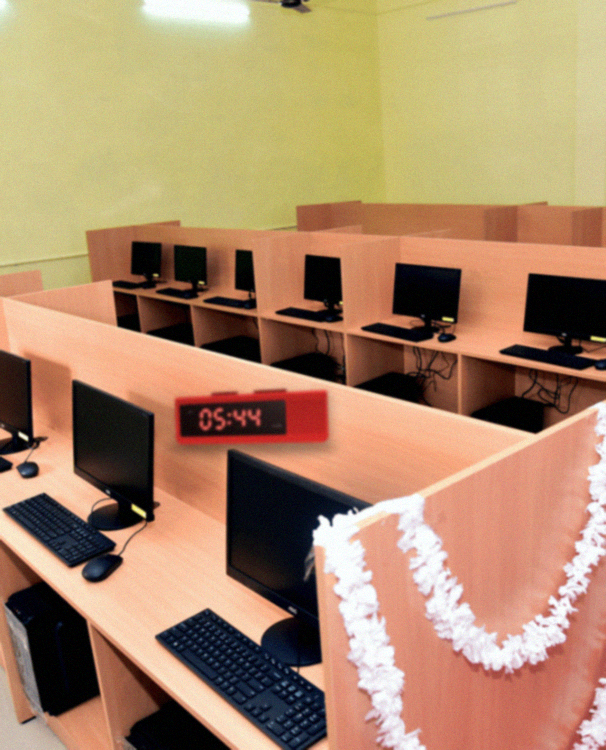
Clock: 5,44
